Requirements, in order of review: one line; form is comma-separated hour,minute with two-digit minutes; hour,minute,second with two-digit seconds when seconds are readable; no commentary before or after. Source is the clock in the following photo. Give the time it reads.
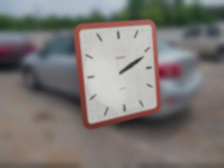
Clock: 2,11
